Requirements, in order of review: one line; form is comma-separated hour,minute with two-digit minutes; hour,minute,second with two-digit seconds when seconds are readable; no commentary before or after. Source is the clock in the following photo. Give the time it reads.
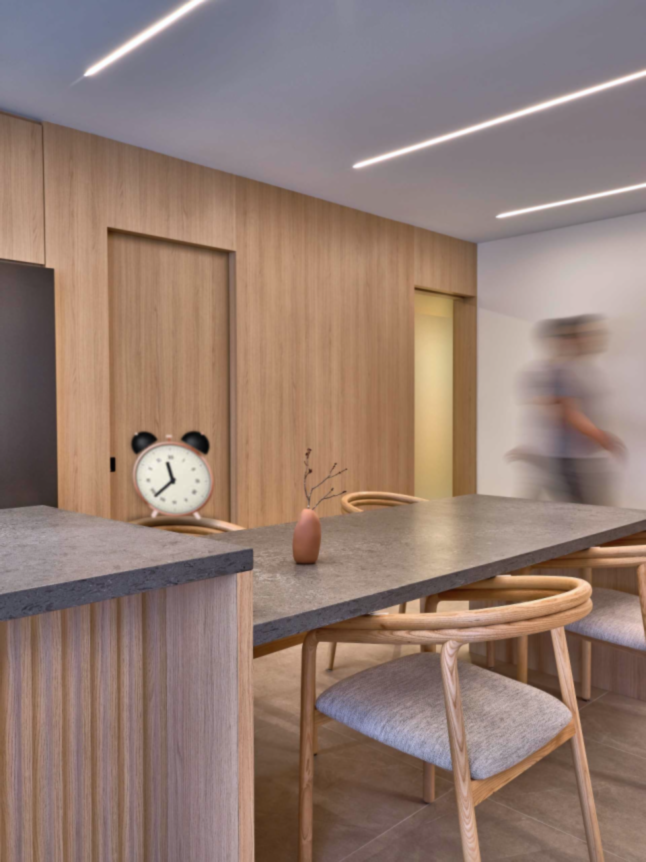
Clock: 11,38
